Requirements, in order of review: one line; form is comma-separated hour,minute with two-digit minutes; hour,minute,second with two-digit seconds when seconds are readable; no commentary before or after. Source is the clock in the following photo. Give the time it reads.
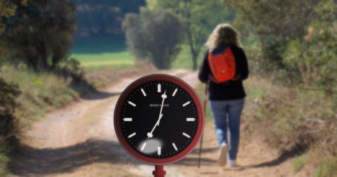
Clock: 7,02
